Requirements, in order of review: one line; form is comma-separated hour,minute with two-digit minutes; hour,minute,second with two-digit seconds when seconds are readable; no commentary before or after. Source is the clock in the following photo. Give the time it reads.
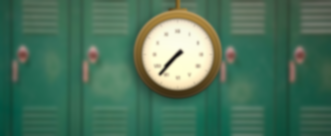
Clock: 7,37
